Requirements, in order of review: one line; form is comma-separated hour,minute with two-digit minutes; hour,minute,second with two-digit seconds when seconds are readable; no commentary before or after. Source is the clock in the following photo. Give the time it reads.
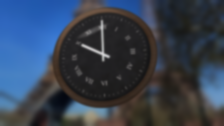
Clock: 10,00
